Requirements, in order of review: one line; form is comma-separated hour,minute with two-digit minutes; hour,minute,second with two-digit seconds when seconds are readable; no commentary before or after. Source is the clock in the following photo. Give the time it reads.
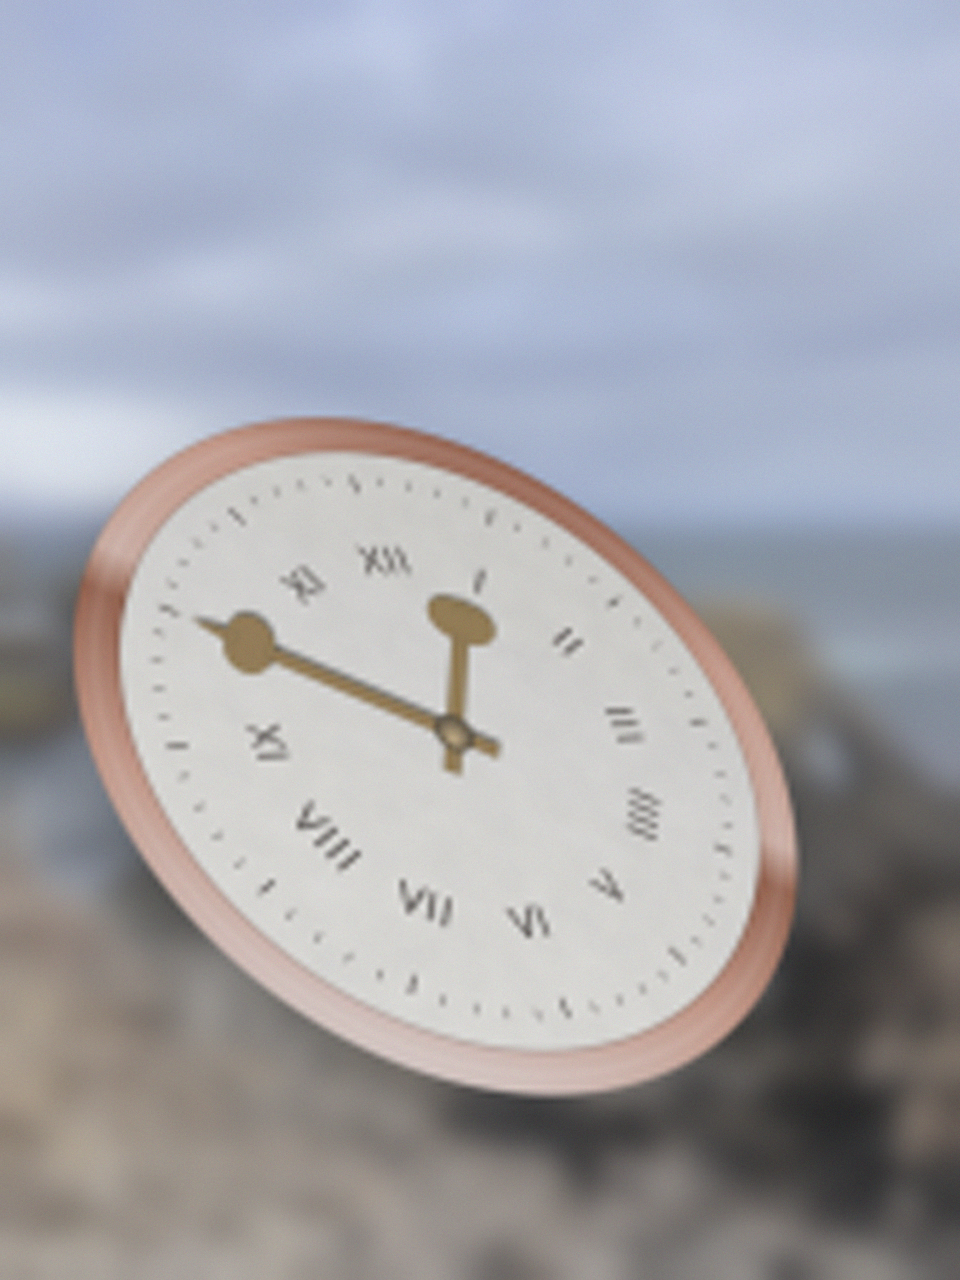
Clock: 12,50
